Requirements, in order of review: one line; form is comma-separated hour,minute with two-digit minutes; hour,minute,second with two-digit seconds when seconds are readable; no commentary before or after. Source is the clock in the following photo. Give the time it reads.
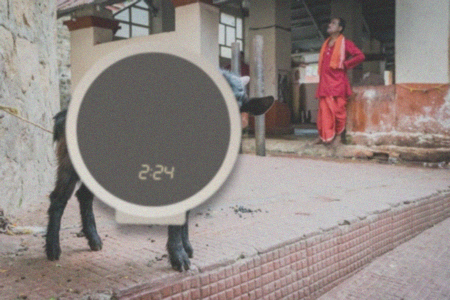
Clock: 2,24
